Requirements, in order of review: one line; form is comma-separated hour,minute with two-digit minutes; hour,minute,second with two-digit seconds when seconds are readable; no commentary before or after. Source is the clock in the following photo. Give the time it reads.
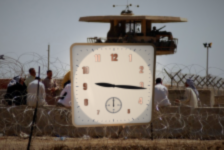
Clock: 9,16
